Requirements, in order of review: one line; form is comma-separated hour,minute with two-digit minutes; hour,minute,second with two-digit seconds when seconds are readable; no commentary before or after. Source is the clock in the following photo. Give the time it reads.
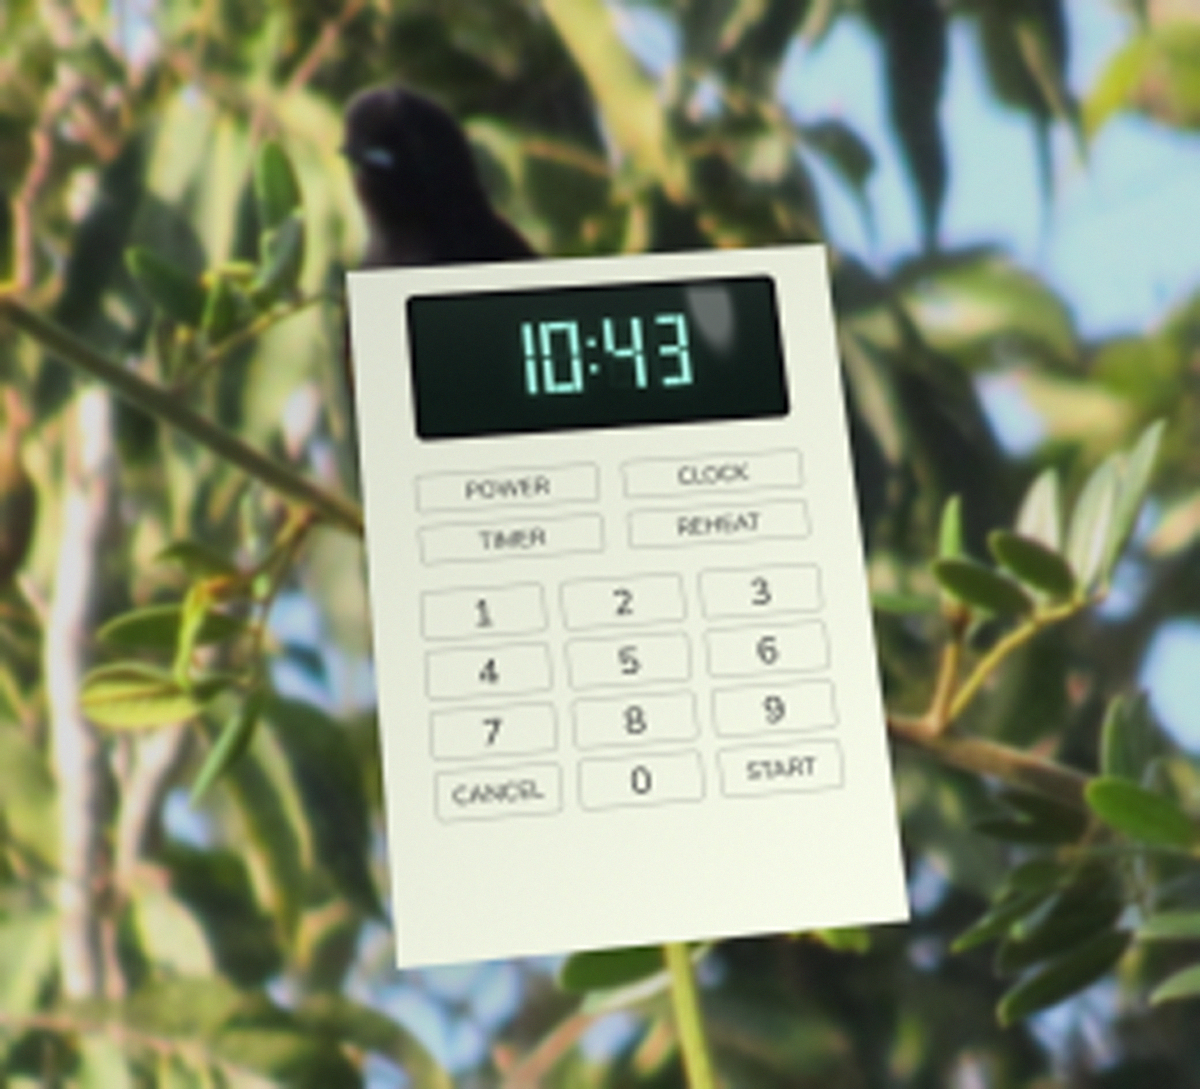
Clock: 10,43
